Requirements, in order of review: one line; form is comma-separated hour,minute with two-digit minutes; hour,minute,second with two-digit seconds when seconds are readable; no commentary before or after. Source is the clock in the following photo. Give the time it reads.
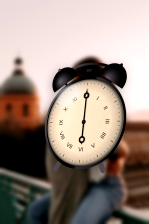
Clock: 6,00
